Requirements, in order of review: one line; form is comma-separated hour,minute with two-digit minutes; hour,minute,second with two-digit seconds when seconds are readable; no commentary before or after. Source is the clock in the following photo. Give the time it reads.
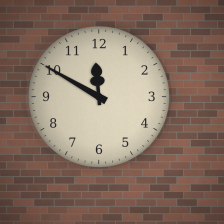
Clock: 11,50
